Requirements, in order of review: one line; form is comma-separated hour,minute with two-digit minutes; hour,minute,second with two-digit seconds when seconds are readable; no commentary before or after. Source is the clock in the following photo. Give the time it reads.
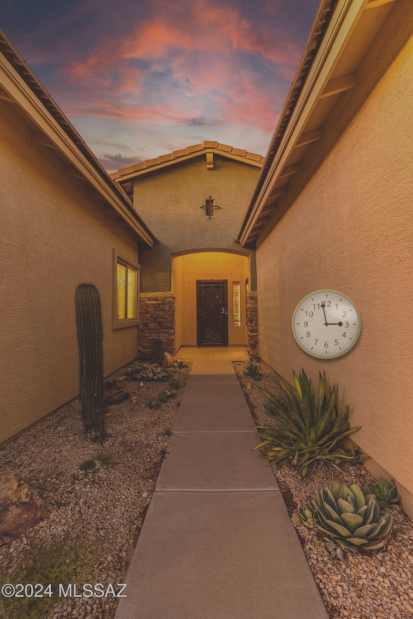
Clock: 2,58
